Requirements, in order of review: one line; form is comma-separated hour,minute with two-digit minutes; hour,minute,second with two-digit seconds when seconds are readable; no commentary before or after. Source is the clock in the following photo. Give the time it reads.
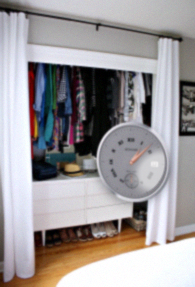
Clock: 1,08
